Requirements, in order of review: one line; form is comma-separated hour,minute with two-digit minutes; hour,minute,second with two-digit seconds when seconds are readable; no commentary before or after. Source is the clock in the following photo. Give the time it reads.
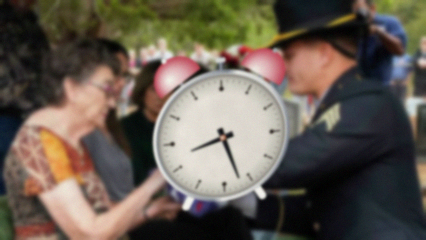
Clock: 8,27
